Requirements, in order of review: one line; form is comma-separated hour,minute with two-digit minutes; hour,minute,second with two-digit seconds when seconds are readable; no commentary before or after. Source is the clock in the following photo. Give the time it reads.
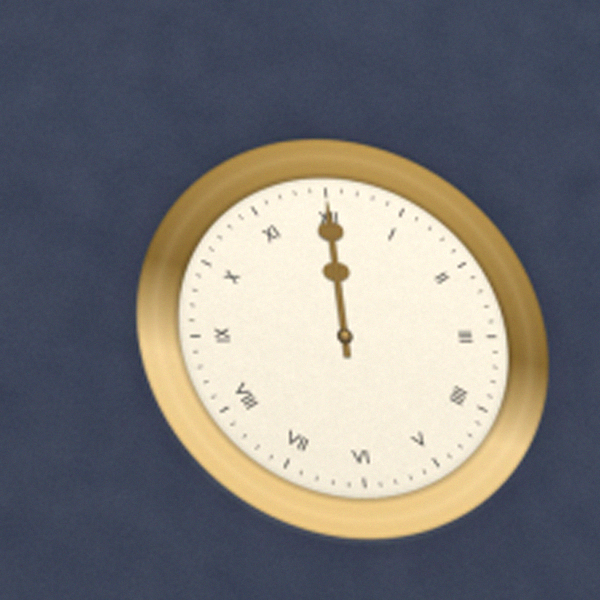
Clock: 12,00
